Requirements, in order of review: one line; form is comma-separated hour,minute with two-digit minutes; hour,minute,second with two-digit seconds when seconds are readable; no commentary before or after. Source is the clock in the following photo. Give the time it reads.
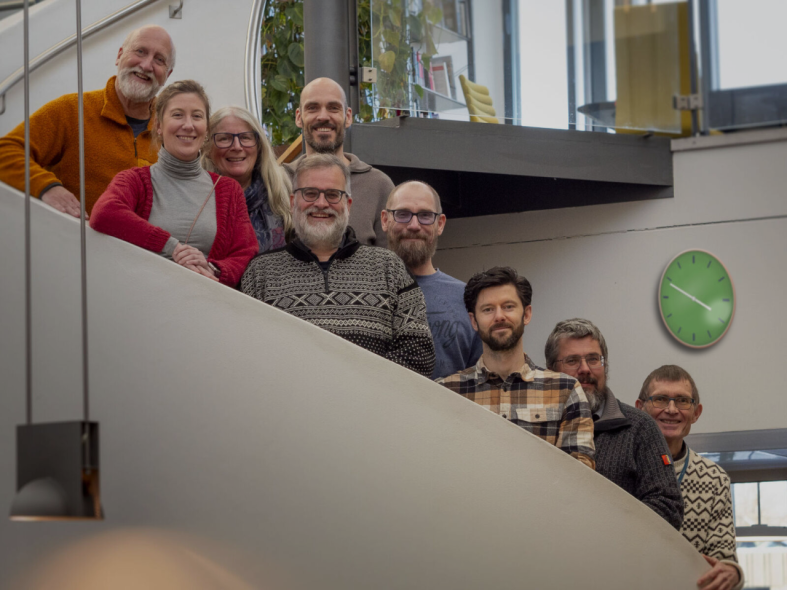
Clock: 3,49
